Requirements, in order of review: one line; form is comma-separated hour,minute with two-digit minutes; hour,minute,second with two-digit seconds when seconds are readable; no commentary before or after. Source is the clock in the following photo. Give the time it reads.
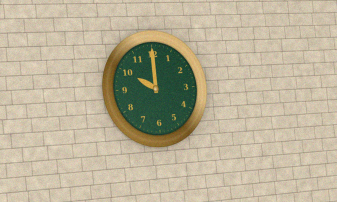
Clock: 10,00
